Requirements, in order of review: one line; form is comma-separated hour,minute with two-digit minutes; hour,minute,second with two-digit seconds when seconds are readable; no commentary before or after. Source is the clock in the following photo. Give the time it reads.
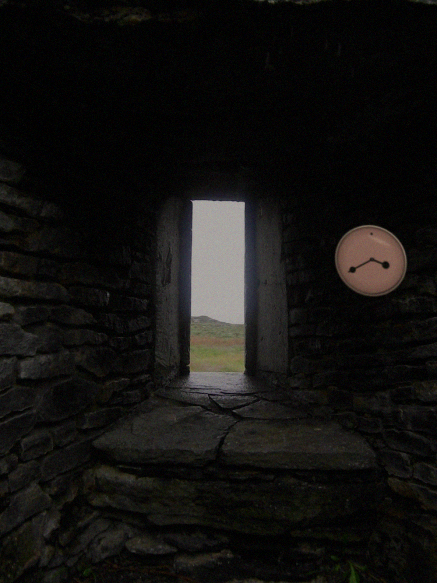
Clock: 3,40
